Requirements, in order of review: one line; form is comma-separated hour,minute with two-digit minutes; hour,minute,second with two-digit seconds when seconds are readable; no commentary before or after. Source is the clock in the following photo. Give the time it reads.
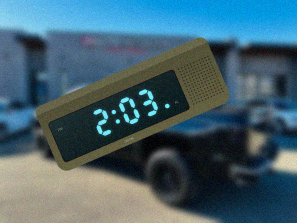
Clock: 2,03
